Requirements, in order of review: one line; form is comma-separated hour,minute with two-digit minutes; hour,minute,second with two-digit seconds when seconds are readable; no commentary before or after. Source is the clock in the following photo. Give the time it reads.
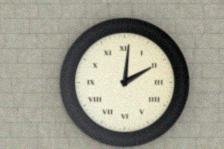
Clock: 2,01
